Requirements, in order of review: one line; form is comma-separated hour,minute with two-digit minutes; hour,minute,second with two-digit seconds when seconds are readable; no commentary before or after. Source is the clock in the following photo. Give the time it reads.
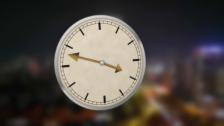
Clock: 3,48
